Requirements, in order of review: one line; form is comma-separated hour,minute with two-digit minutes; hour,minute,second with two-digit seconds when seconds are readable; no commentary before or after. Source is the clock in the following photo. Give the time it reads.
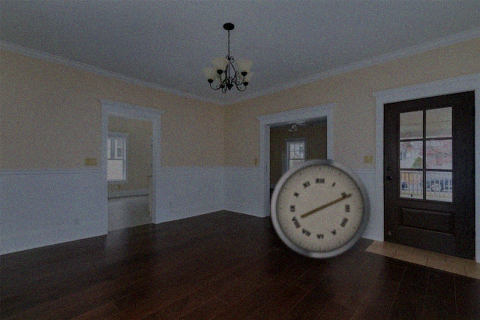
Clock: 8,11
